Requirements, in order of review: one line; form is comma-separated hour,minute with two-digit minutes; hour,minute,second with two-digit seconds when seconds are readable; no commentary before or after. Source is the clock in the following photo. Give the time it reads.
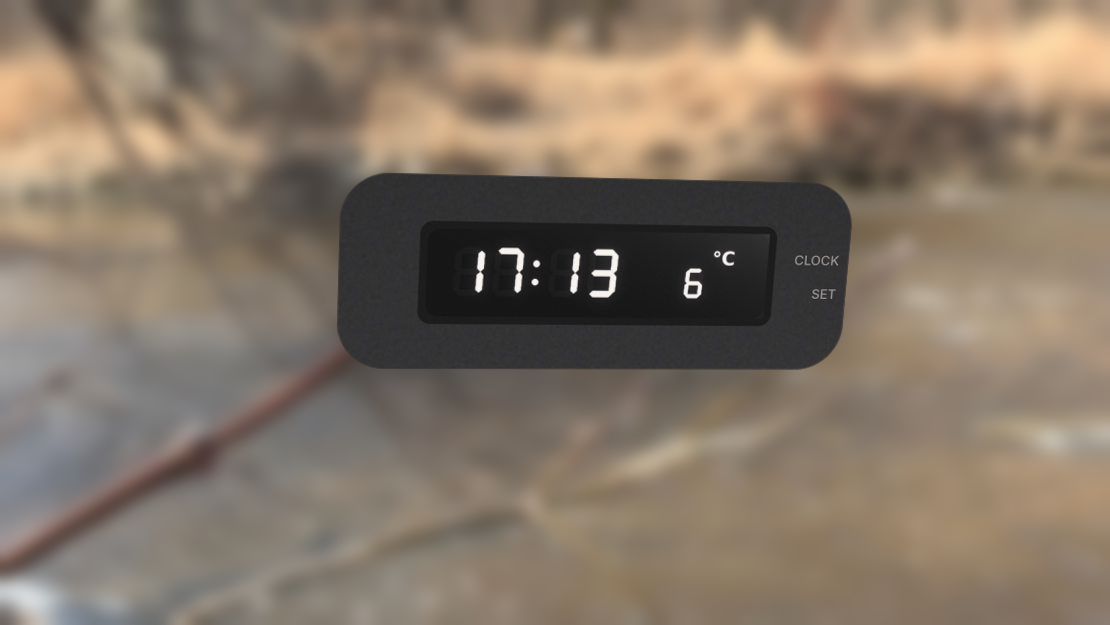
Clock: 17,13
